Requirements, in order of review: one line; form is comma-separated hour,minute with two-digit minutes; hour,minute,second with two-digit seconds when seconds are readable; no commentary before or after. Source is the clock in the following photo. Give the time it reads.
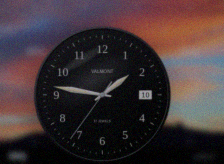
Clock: 1,46,36
